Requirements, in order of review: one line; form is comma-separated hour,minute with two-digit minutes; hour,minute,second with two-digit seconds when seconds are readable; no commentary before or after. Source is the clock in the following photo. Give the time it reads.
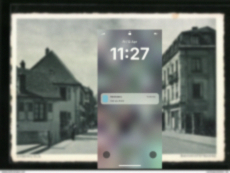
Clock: 11,27
